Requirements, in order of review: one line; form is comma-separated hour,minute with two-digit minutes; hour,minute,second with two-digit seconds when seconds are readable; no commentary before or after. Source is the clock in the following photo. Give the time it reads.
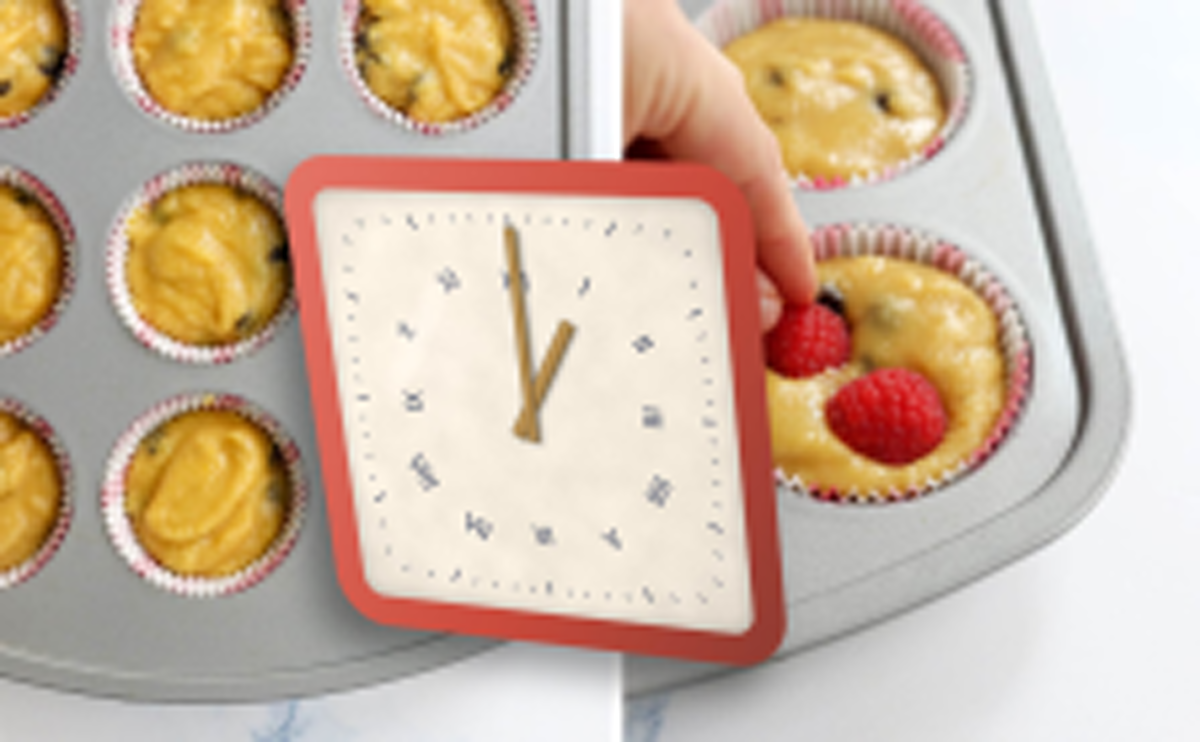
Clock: 1,00
